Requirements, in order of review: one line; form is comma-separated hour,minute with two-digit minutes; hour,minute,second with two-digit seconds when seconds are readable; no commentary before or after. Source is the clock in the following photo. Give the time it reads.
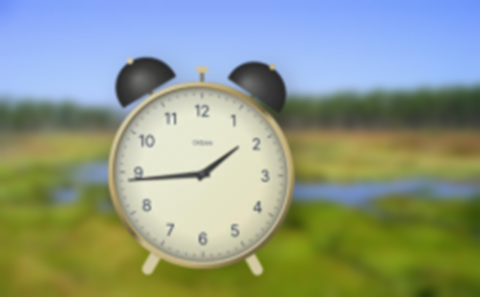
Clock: 1,44
